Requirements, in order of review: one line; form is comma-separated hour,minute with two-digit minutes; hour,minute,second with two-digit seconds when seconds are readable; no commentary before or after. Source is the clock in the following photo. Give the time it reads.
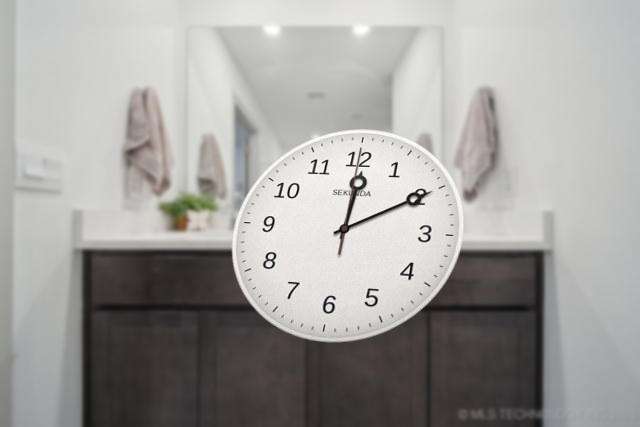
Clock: 12,10,00
